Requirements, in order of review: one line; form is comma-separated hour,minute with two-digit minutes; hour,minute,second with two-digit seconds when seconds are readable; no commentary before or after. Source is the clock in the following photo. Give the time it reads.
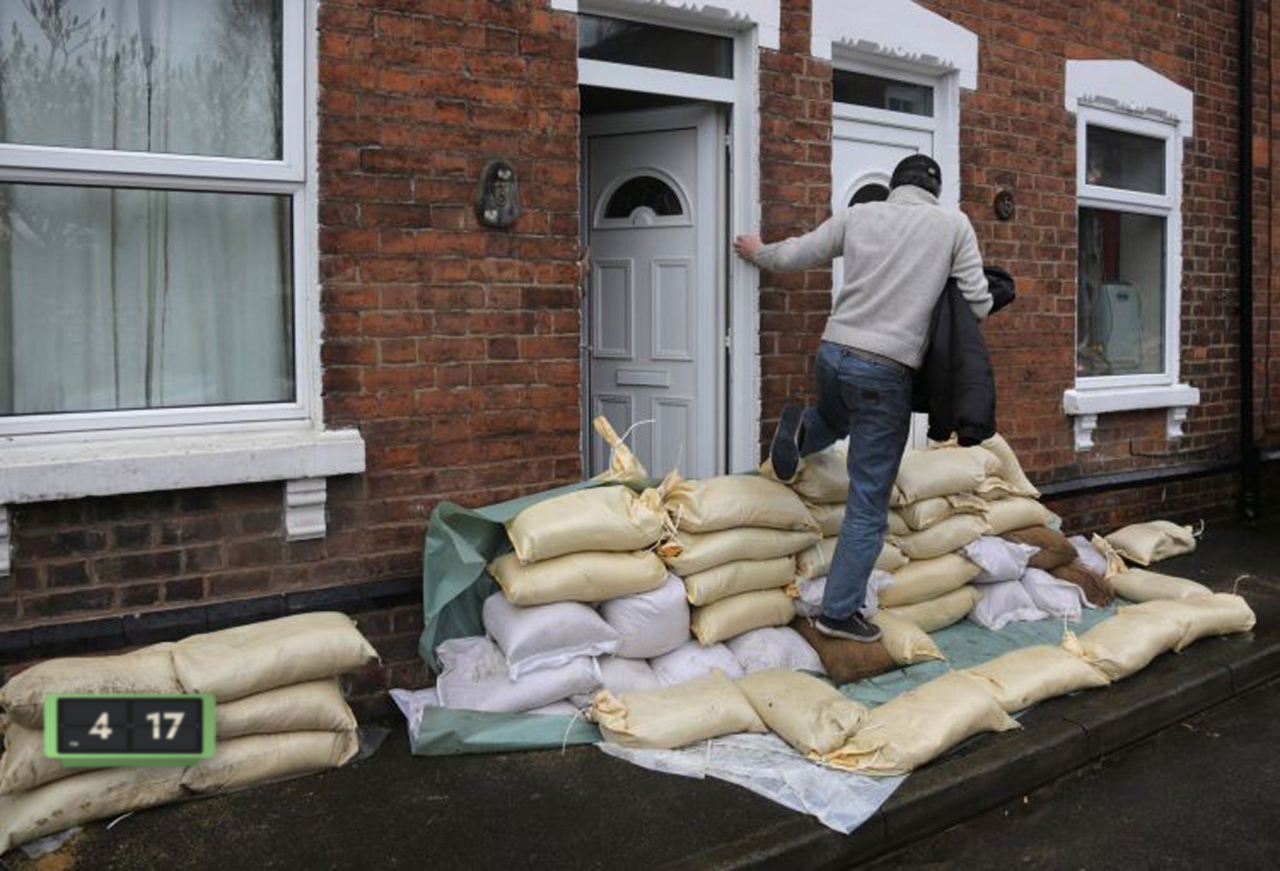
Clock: 4,17
